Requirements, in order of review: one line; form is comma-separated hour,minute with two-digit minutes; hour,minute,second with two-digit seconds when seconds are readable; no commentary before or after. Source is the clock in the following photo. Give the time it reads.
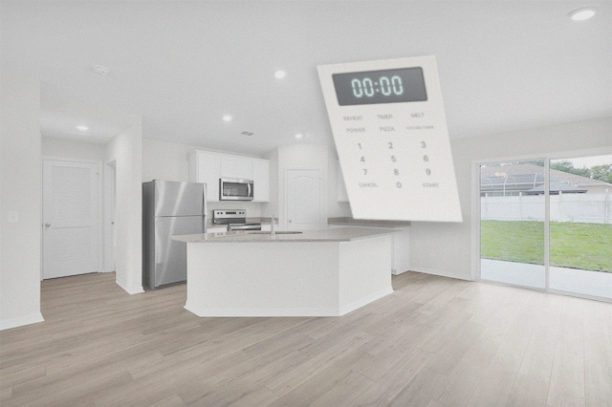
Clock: 0,00
